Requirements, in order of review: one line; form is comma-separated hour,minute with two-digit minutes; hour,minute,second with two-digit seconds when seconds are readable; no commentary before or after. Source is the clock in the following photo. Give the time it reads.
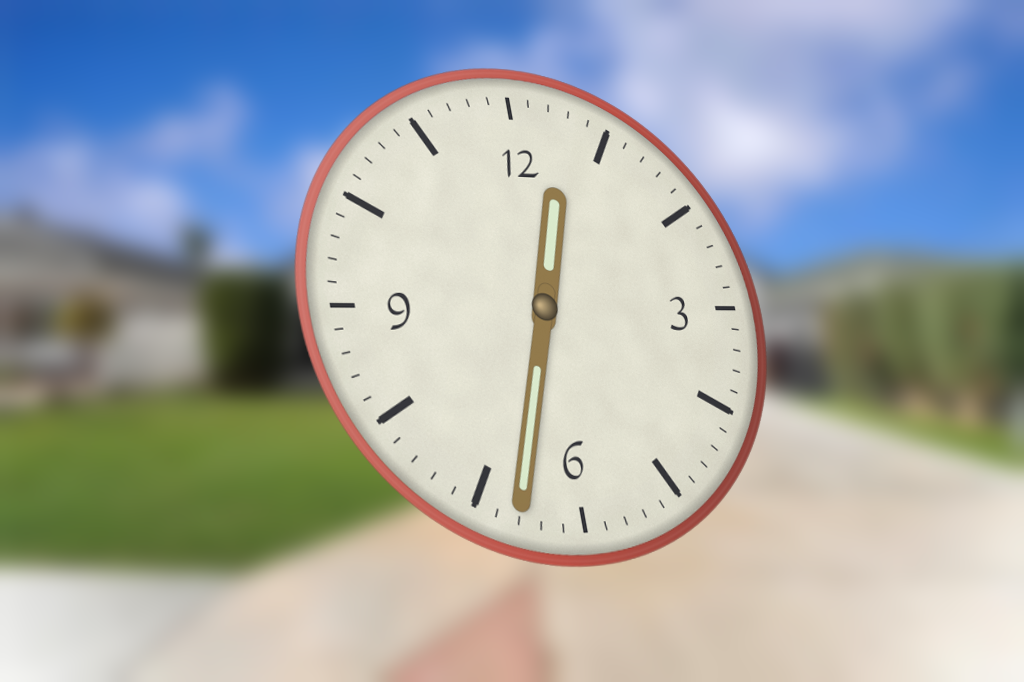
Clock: 12,33
